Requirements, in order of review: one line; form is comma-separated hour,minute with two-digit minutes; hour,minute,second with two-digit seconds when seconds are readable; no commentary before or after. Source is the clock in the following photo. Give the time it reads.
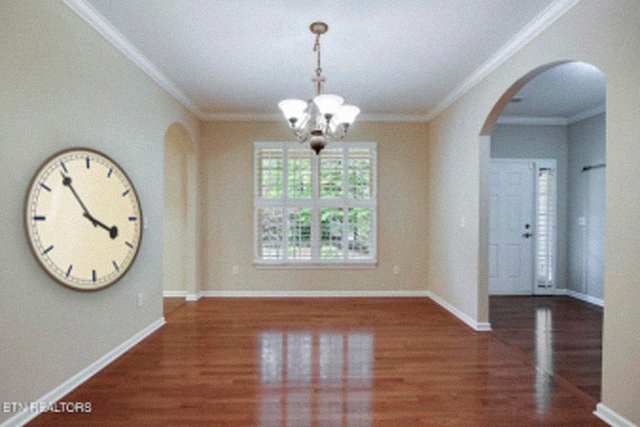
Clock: 3,54
